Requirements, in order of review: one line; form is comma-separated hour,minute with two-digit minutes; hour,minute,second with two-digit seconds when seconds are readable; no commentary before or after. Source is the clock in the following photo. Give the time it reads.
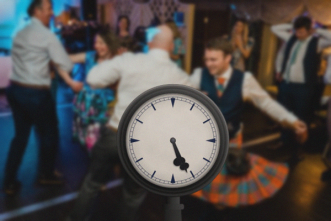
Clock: 5,26
